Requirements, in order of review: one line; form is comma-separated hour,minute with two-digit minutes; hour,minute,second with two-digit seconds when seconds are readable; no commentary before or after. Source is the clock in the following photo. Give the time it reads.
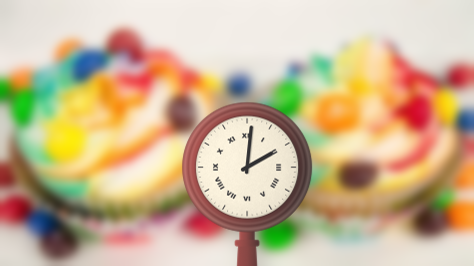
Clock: 2,01
